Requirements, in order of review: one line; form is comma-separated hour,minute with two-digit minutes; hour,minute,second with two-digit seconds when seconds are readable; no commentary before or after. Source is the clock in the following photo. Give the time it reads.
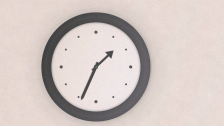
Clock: 1,34
